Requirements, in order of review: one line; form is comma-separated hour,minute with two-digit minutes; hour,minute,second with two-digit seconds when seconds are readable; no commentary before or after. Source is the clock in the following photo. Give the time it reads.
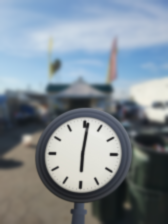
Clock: 6,01
